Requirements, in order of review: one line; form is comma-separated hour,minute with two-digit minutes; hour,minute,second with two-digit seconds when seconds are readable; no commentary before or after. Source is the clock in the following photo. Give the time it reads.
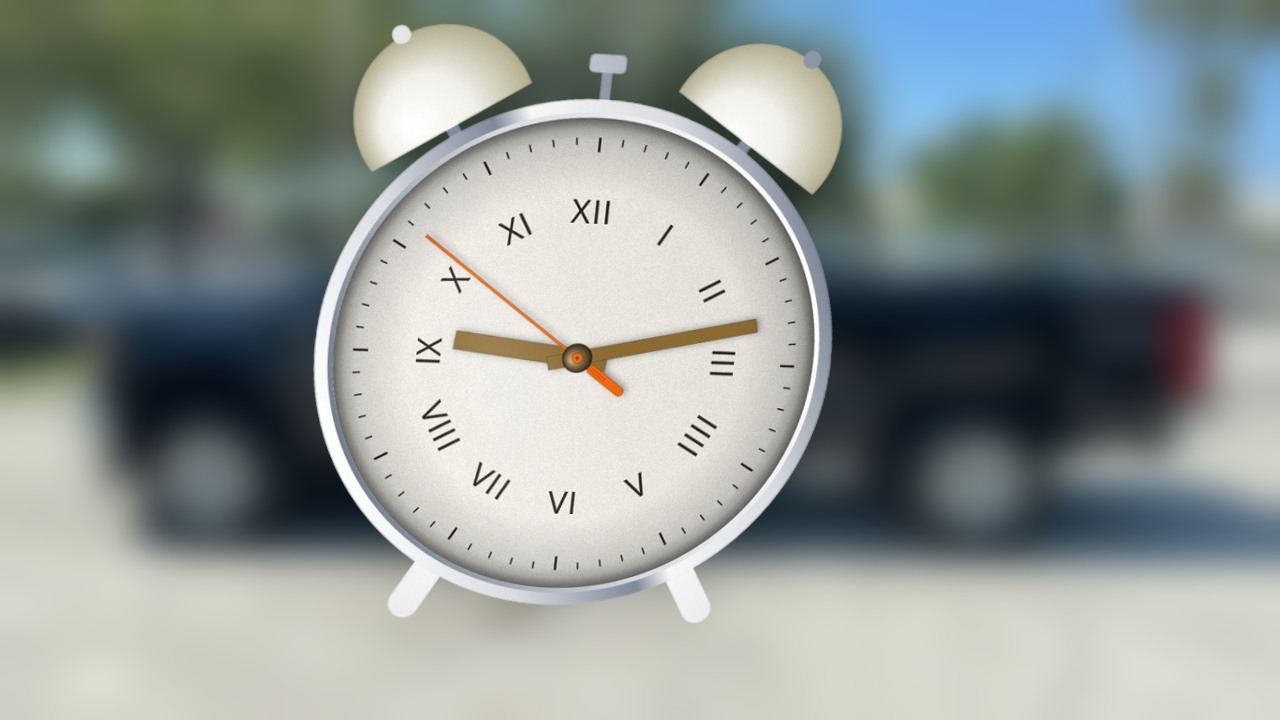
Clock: 9,12,51
